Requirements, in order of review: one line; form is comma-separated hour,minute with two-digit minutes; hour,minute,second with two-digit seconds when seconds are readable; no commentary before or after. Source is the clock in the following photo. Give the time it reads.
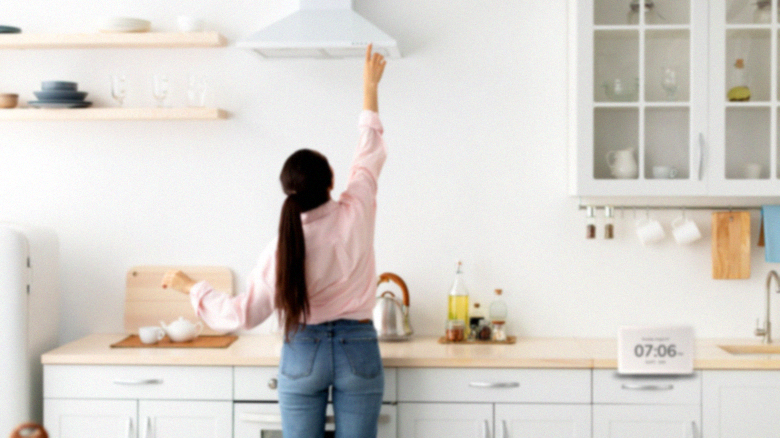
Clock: 7,06
